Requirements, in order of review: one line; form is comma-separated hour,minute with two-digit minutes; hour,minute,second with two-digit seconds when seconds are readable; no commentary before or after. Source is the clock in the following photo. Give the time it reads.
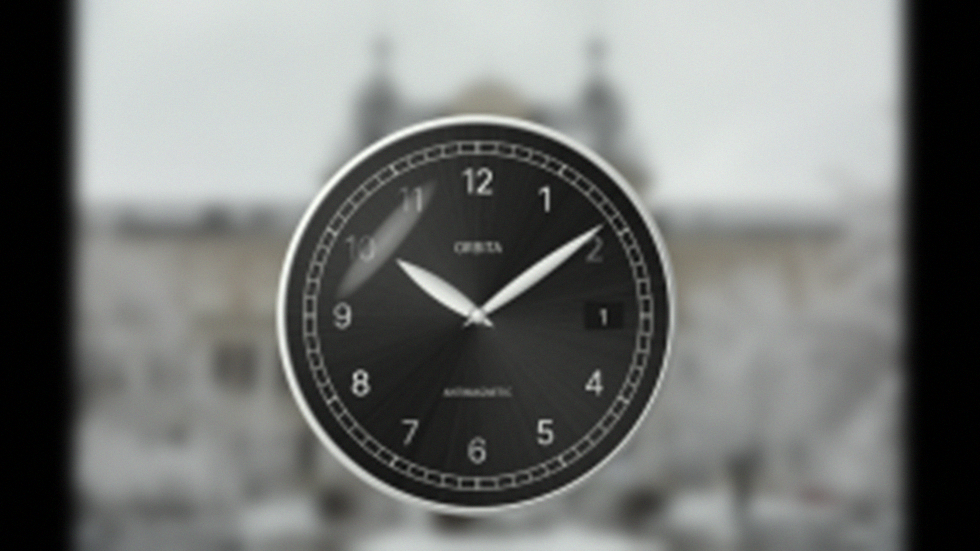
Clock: 10,09
